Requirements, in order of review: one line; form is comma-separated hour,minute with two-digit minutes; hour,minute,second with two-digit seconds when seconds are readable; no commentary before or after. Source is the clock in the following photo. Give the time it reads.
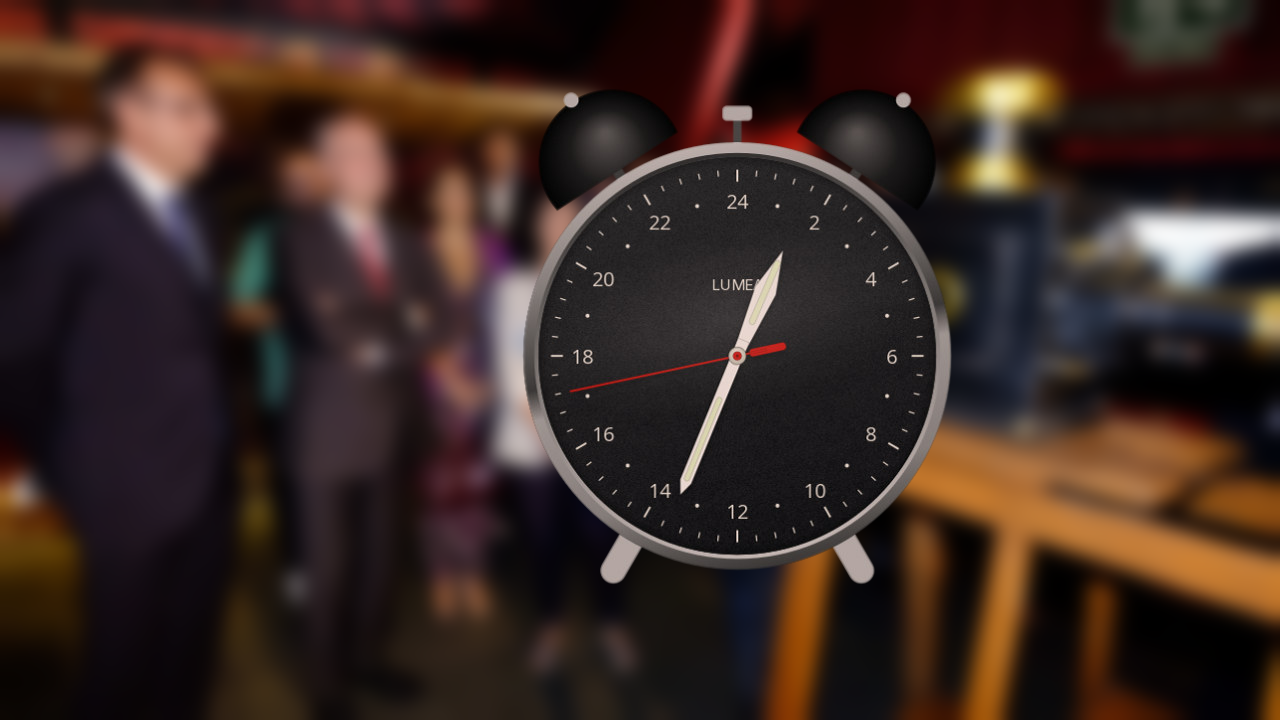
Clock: 1,33,43
